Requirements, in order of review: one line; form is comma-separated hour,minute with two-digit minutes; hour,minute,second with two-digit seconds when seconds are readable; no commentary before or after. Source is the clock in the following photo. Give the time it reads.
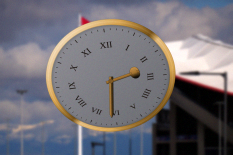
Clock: 2,31
